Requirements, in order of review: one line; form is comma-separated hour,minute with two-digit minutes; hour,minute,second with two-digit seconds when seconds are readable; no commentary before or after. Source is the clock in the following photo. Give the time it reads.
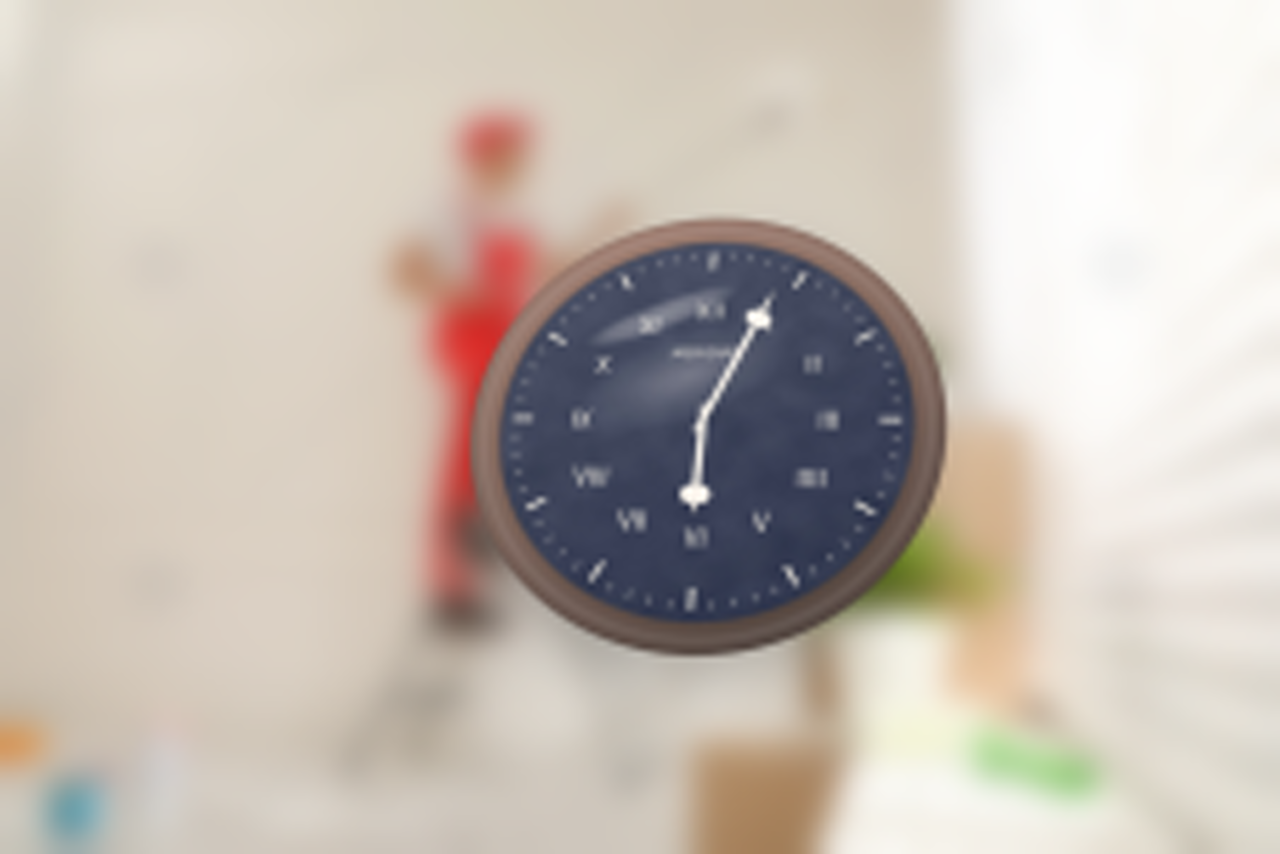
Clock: 6,04
